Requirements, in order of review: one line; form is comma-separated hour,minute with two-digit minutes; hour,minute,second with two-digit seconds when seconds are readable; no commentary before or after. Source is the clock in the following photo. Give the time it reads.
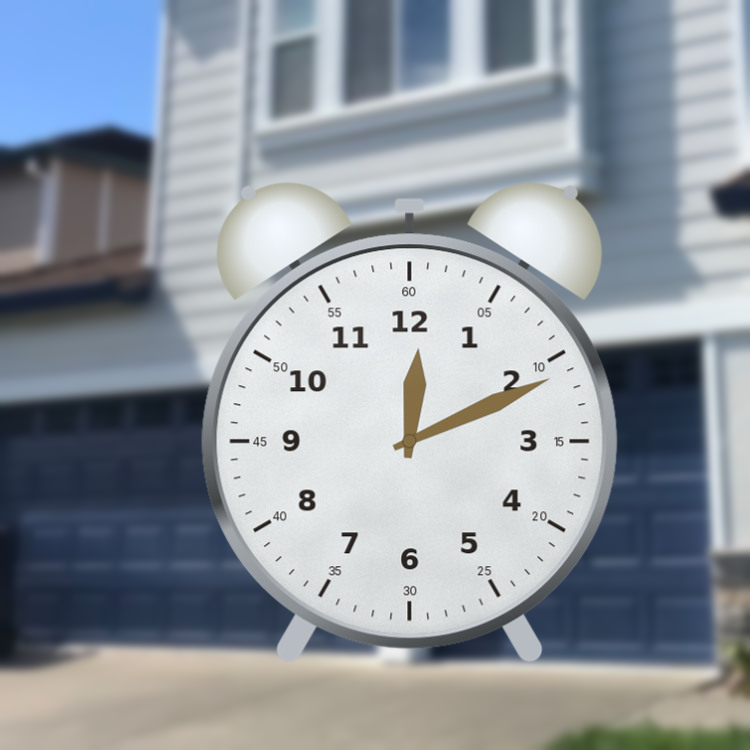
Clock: 12,11
